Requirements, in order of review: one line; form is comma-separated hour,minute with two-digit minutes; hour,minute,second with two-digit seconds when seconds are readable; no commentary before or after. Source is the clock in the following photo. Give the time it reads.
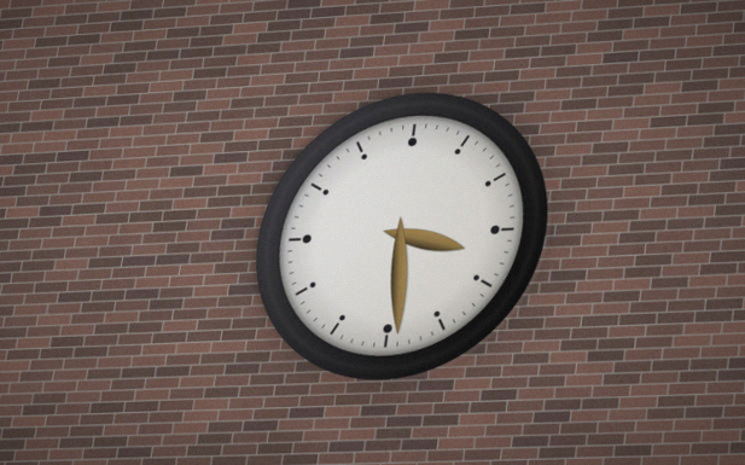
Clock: 3,29
